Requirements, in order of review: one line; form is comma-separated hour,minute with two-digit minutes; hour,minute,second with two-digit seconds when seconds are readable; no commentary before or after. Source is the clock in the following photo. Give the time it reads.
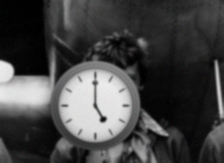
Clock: 5,00
